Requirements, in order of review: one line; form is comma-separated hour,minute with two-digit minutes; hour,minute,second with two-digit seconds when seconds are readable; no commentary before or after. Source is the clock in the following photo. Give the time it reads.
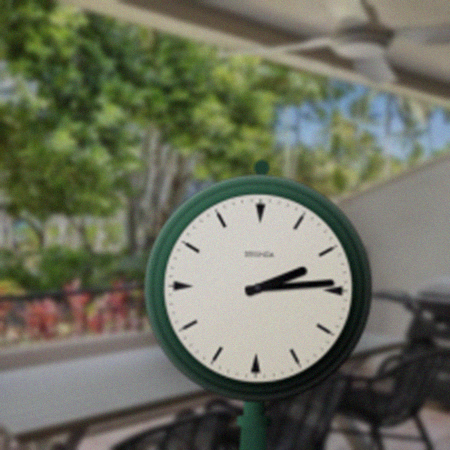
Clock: 2,14
